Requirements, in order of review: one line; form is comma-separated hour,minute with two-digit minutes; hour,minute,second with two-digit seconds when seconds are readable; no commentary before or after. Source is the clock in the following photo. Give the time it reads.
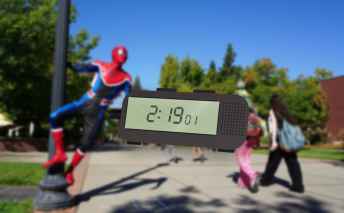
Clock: 2,19,01
